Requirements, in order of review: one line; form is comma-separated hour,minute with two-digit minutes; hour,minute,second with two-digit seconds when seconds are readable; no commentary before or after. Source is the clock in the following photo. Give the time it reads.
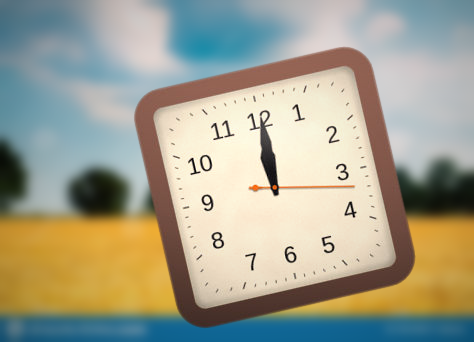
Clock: 12,00,17
